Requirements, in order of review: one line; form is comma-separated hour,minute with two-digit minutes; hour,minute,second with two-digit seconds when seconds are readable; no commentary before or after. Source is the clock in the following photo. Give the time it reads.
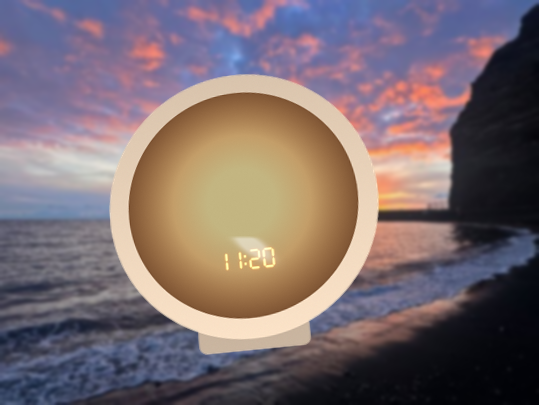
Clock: 11,20
